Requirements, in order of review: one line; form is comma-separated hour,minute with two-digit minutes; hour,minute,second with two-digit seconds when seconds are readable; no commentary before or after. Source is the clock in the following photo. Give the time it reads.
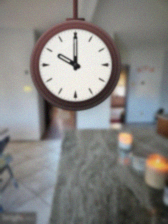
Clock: 10,00
